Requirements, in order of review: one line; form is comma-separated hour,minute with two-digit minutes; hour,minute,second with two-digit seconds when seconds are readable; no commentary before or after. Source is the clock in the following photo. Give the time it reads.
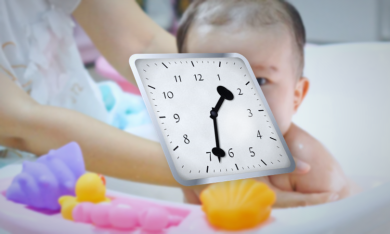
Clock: 1,33
